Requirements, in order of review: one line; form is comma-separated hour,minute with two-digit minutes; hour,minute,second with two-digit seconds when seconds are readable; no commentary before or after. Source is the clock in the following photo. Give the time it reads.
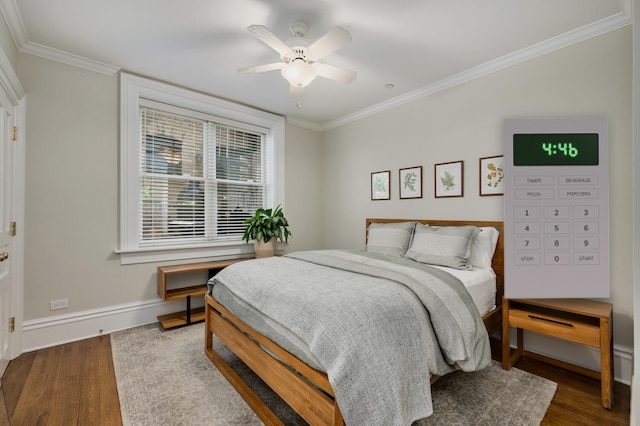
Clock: 4,46
